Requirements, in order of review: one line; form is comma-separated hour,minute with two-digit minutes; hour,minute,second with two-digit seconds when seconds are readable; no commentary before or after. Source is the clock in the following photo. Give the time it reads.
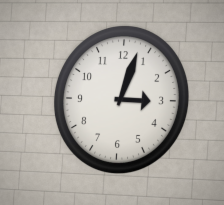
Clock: 3,03
